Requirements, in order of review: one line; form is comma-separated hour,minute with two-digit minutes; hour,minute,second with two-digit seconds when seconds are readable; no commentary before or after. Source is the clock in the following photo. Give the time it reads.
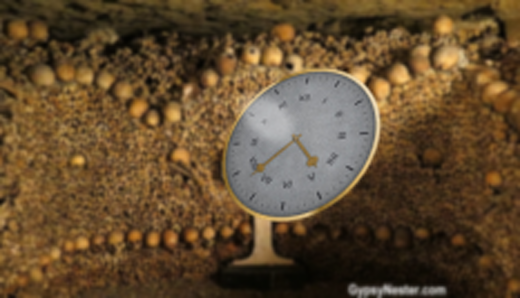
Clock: 4,38
